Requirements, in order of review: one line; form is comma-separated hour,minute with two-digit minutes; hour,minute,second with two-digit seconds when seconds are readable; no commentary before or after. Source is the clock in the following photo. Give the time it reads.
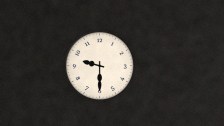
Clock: 9,30
